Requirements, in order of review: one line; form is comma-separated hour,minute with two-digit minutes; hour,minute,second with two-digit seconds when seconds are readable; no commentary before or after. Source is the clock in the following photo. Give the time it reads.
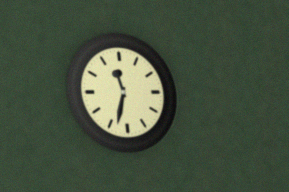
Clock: 11,33
